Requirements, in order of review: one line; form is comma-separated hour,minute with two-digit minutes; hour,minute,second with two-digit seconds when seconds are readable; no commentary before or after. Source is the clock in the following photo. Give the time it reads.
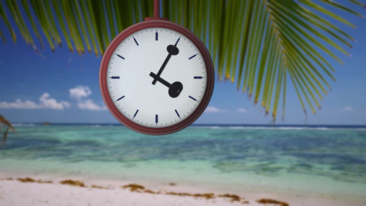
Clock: 4,05
